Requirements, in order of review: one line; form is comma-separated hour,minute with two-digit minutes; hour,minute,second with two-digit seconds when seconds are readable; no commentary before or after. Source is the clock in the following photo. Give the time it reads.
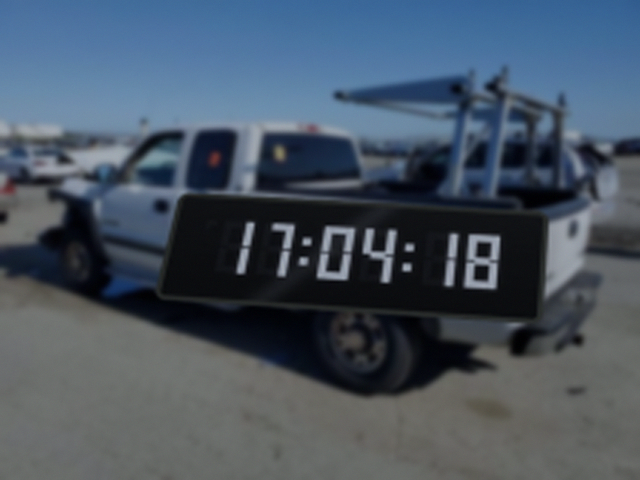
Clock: 17,04,18
